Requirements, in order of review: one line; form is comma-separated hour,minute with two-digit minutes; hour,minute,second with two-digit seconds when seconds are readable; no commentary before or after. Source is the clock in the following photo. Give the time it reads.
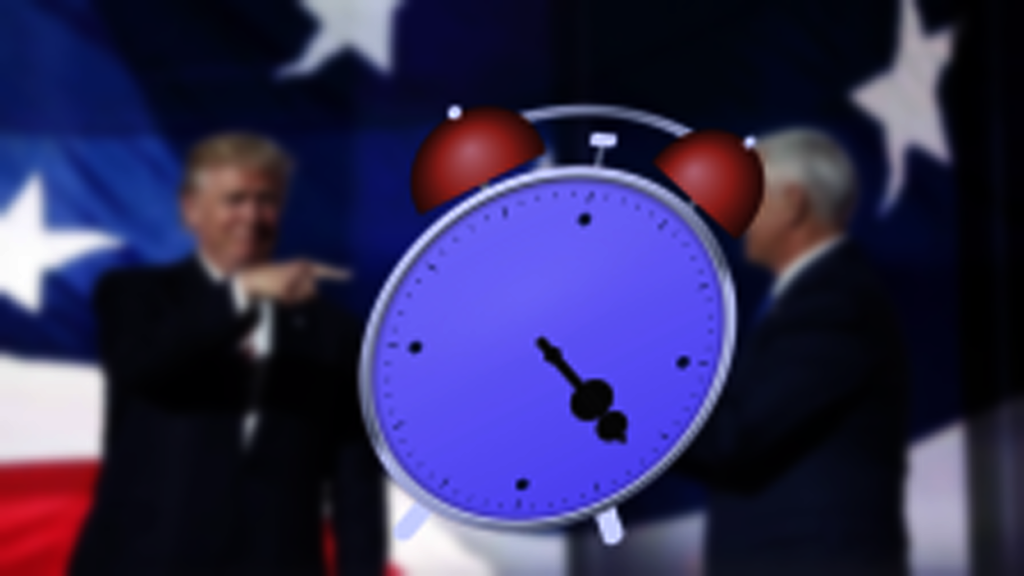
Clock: 4,22
